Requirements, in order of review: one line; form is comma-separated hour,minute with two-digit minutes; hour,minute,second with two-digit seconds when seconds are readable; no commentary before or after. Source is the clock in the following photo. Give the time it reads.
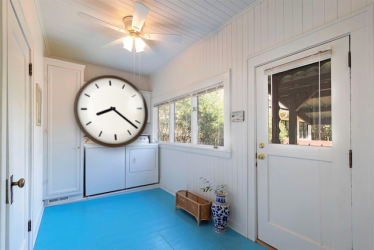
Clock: 8,22
